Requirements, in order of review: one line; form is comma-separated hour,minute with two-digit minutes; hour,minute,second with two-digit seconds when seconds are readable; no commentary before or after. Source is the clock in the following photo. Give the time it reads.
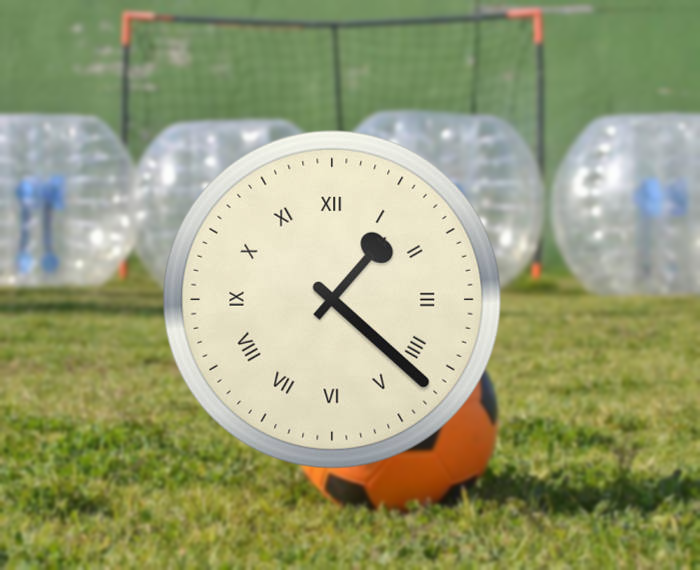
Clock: 1,22
